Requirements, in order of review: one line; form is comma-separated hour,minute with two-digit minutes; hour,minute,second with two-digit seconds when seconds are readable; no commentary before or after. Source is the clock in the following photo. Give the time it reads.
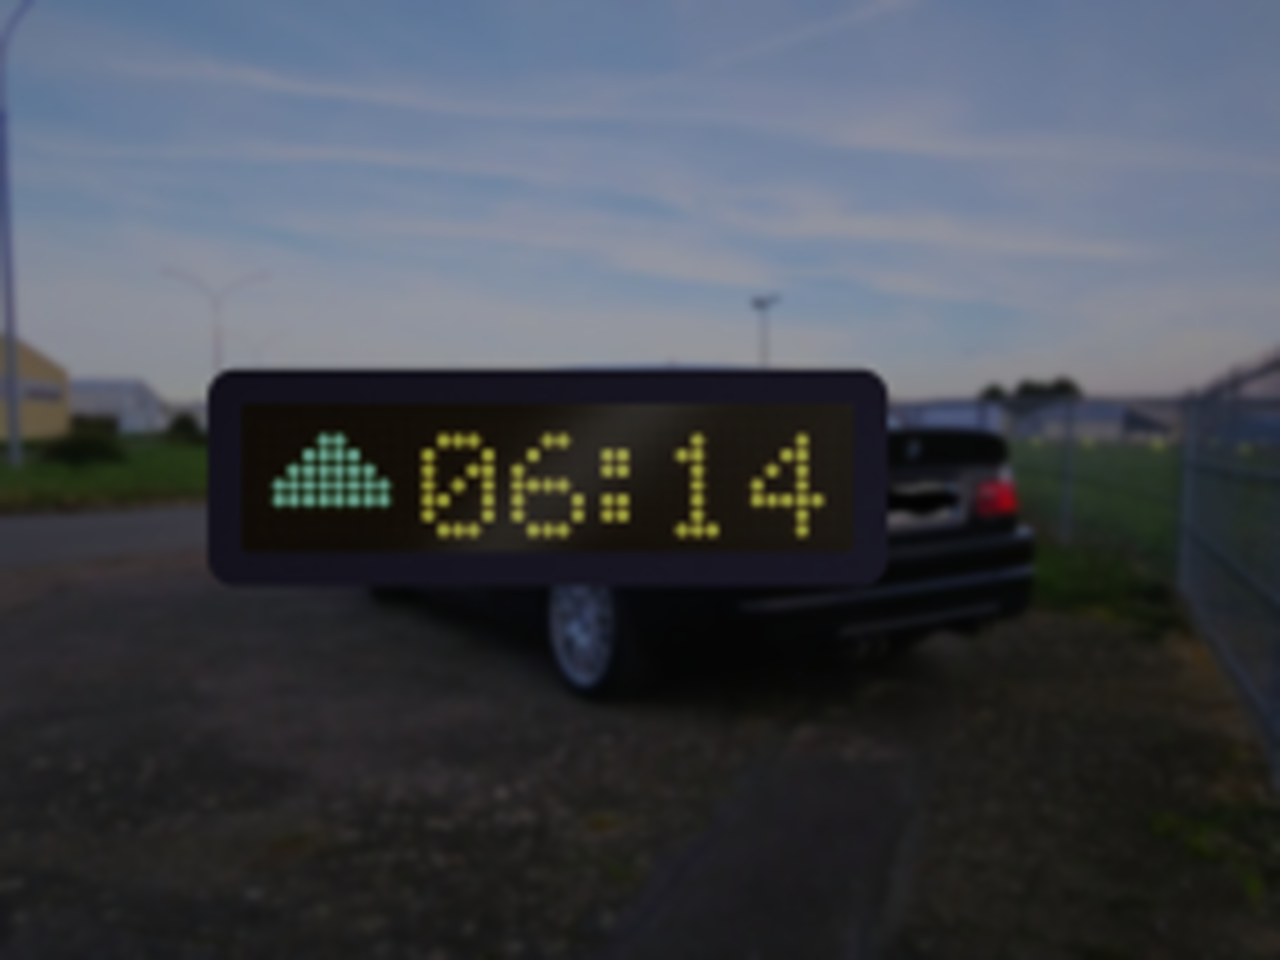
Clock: 6,14
